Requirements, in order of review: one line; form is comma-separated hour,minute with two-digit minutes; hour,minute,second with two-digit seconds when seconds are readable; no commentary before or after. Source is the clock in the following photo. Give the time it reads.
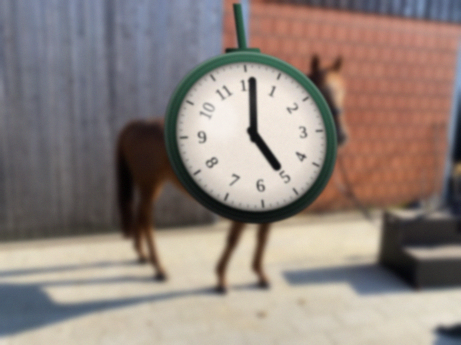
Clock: 5,01
